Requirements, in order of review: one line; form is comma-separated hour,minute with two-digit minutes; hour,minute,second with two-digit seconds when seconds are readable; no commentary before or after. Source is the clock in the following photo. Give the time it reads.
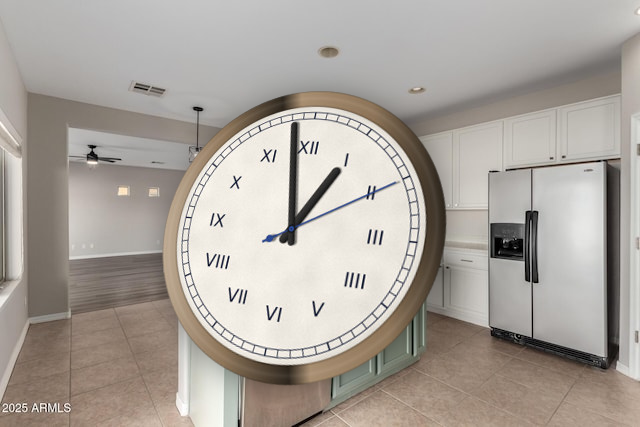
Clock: 12,58,10
